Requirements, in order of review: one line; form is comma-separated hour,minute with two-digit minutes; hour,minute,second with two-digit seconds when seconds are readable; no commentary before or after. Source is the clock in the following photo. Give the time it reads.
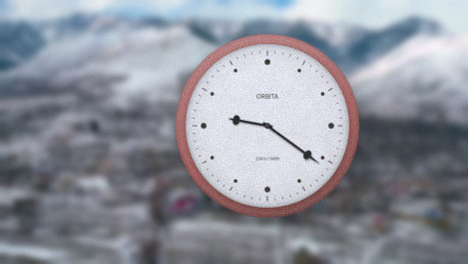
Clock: 9,21
